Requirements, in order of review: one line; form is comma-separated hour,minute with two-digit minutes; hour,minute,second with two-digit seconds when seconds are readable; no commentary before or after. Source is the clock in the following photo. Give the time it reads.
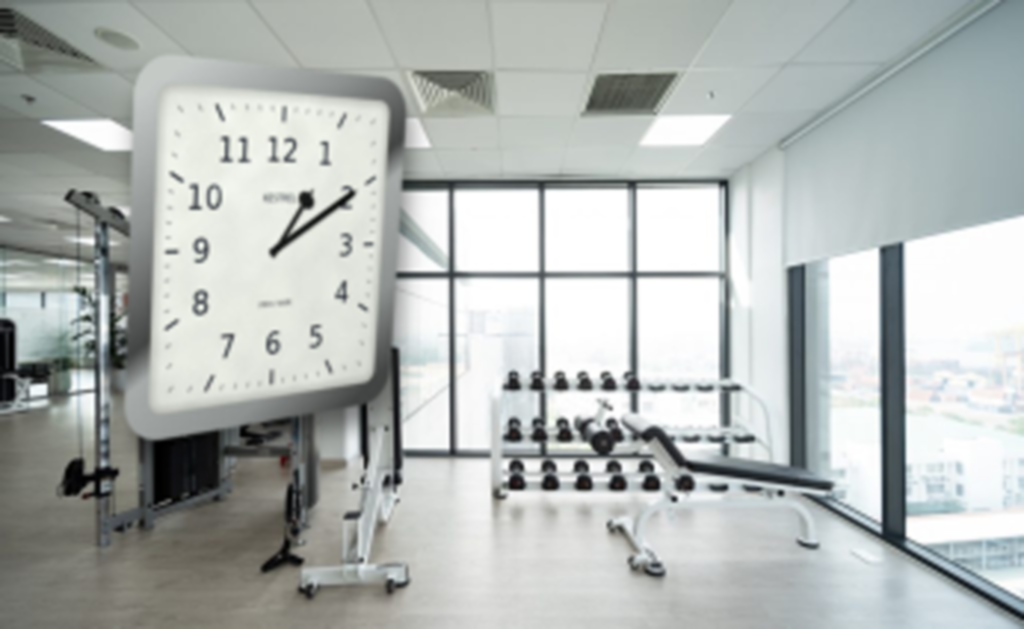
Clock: 1,10
